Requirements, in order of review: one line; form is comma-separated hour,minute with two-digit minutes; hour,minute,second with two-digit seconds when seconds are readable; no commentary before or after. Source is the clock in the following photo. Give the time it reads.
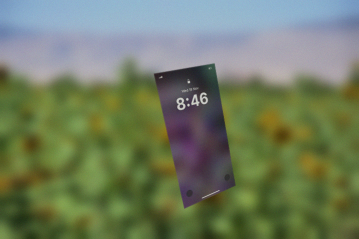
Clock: 8,46
